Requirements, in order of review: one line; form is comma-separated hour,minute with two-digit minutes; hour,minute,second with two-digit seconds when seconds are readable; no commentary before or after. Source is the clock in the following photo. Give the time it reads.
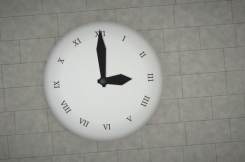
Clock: 3,00
